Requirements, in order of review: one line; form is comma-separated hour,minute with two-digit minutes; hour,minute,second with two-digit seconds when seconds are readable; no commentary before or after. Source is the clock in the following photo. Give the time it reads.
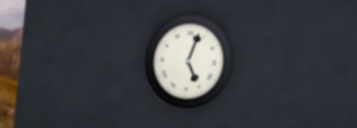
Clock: 5,03
